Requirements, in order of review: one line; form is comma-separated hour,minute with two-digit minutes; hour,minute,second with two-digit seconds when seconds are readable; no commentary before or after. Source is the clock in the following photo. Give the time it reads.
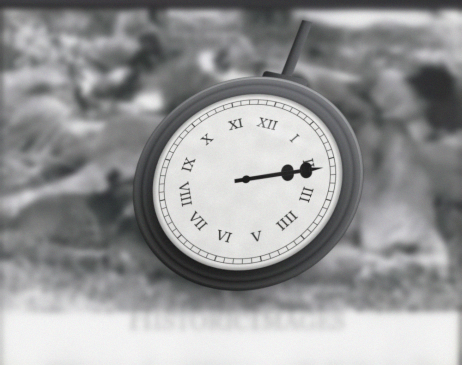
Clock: 2,11
